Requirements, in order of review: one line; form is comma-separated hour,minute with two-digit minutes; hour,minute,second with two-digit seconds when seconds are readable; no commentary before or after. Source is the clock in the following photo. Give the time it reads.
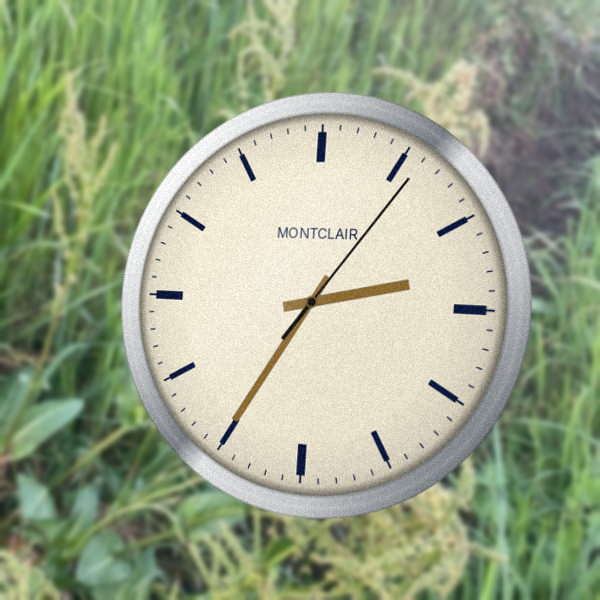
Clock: 2,35,06
